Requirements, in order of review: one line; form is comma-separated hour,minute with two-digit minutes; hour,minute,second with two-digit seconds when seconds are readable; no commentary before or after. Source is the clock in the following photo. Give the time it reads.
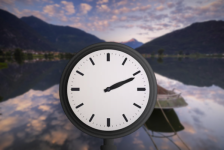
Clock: 2,11
